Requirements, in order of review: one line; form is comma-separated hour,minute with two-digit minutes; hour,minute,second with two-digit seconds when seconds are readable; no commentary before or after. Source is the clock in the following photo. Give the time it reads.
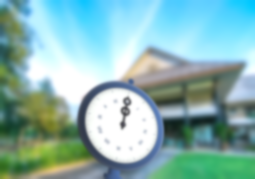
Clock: 12,00
